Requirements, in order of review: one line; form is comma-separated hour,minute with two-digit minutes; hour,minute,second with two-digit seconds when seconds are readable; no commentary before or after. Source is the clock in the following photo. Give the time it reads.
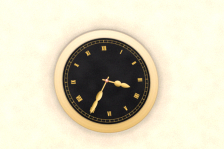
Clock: 3,35
